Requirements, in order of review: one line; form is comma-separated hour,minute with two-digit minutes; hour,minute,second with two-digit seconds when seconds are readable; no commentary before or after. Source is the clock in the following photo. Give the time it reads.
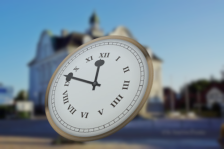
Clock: 11,47
